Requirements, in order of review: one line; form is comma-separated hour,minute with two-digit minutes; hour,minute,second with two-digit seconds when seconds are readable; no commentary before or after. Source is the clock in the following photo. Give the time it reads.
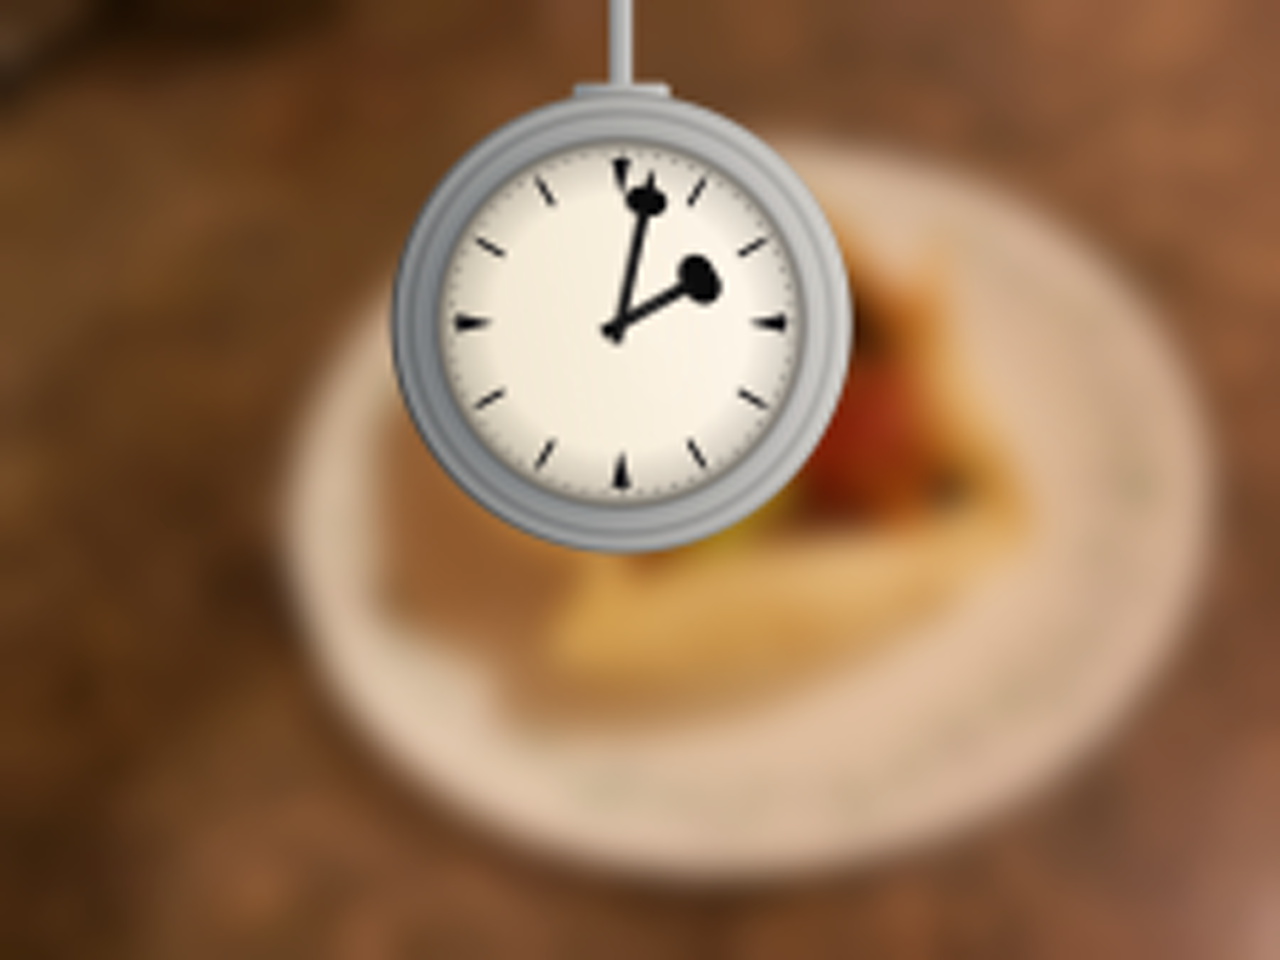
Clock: 2,02
